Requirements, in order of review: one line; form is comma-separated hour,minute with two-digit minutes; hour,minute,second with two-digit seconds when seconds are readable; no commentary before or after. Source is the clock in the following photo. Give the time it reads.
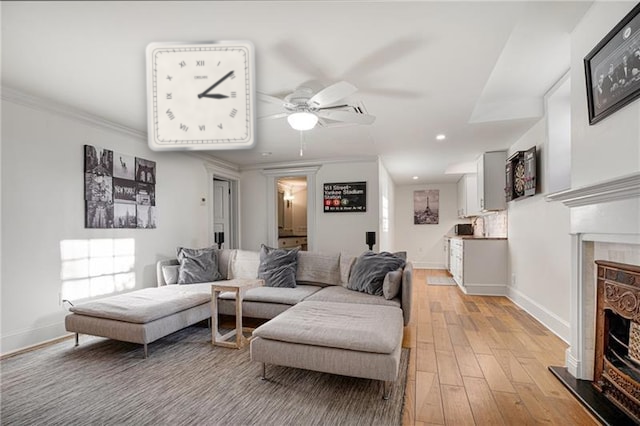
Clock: 3,09
